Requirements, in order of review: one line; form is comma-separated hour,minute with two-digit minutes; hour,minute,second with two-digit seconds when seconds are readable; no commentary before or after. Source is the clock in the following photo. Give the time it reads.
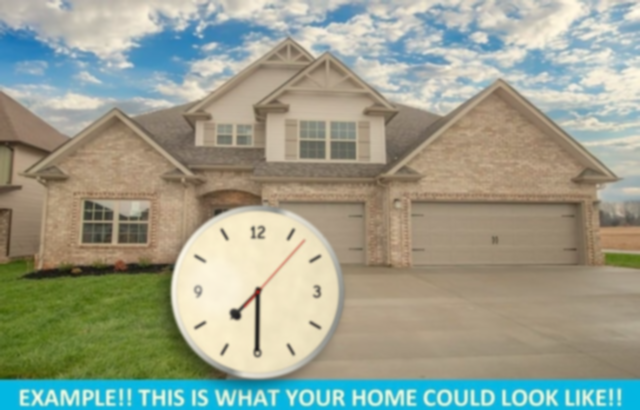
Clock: 7,30,07
